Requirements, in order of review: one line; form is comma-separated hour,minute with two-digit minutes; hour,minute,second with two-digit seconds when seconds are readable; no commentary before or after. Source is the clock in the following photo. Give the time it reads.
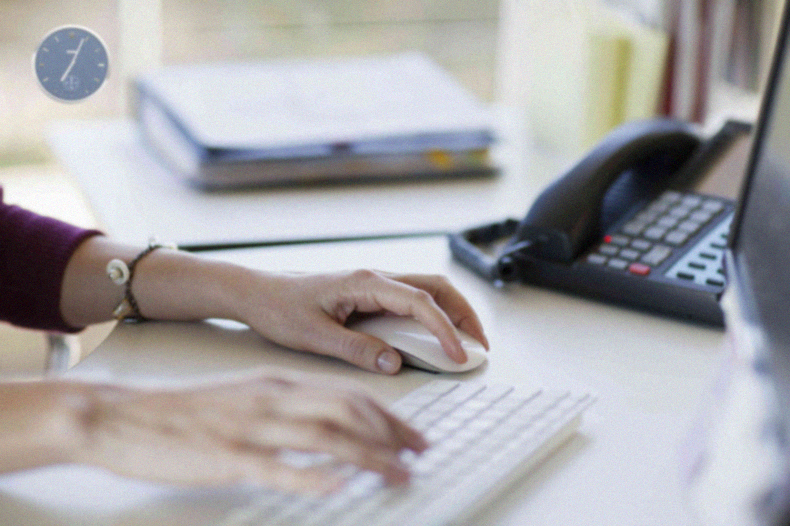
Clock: 7,04
